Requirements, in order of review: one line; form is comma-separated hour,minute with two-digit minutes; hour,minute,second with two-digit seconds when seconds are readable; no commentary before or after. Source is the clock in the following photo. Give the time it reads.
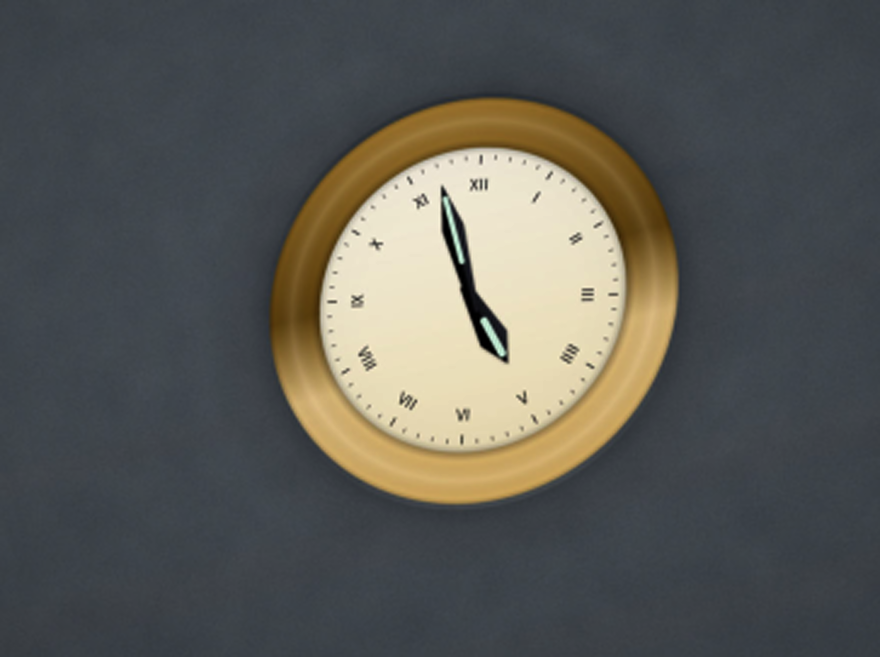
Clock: 4,57
